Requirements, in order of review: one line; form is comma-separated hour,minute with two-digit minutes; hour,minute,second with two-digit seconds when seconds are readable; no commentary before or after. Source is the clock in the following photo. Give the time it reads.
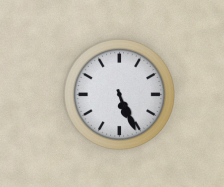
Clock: 5,26
